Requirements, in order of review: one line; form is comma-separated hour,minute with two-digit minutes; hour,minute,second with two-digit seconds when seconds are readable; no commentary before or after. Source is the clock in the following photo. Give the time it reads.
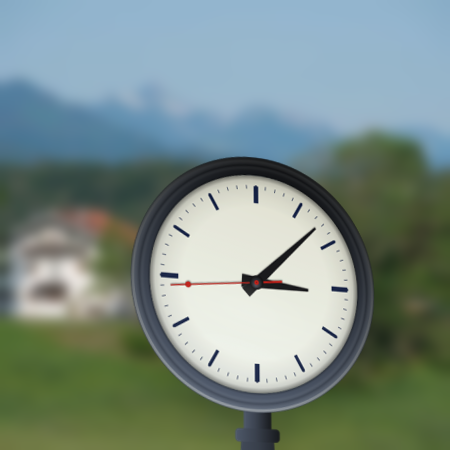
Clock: 3,07,44
